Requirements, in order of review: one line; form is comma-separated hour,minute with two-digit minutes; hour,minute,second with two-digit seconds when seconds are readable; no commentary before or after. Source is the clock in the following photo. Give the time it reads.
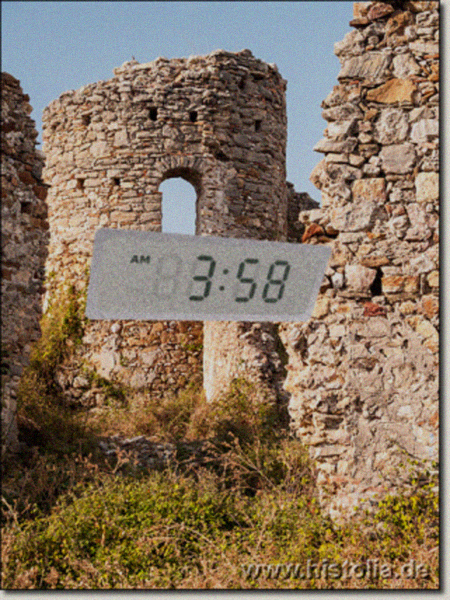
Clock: 3,58
